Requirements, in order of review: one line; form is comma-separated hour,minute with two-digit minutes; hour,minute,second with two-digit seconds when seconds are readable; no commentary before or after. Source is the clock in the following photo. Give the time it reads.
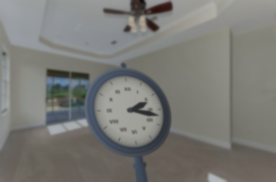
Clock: 2,17
